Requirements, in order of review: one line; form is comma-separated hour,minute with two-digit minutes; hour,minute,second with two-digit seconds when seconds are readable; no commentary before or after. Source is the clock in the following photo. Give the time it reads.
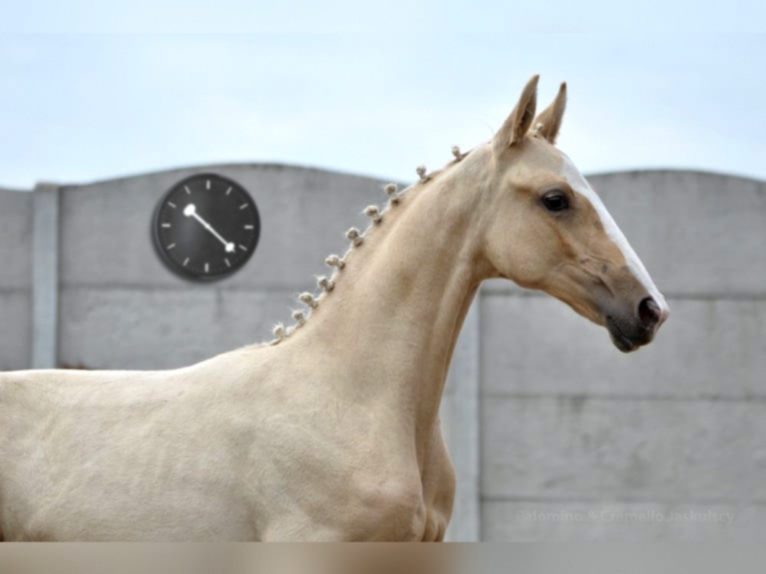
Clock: 10,22
